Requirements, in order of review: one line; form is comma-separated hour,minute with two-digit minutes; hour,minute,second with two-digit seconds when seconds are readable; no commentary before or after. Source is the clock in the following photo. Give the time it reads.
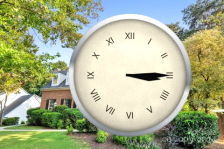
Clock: 3,15
